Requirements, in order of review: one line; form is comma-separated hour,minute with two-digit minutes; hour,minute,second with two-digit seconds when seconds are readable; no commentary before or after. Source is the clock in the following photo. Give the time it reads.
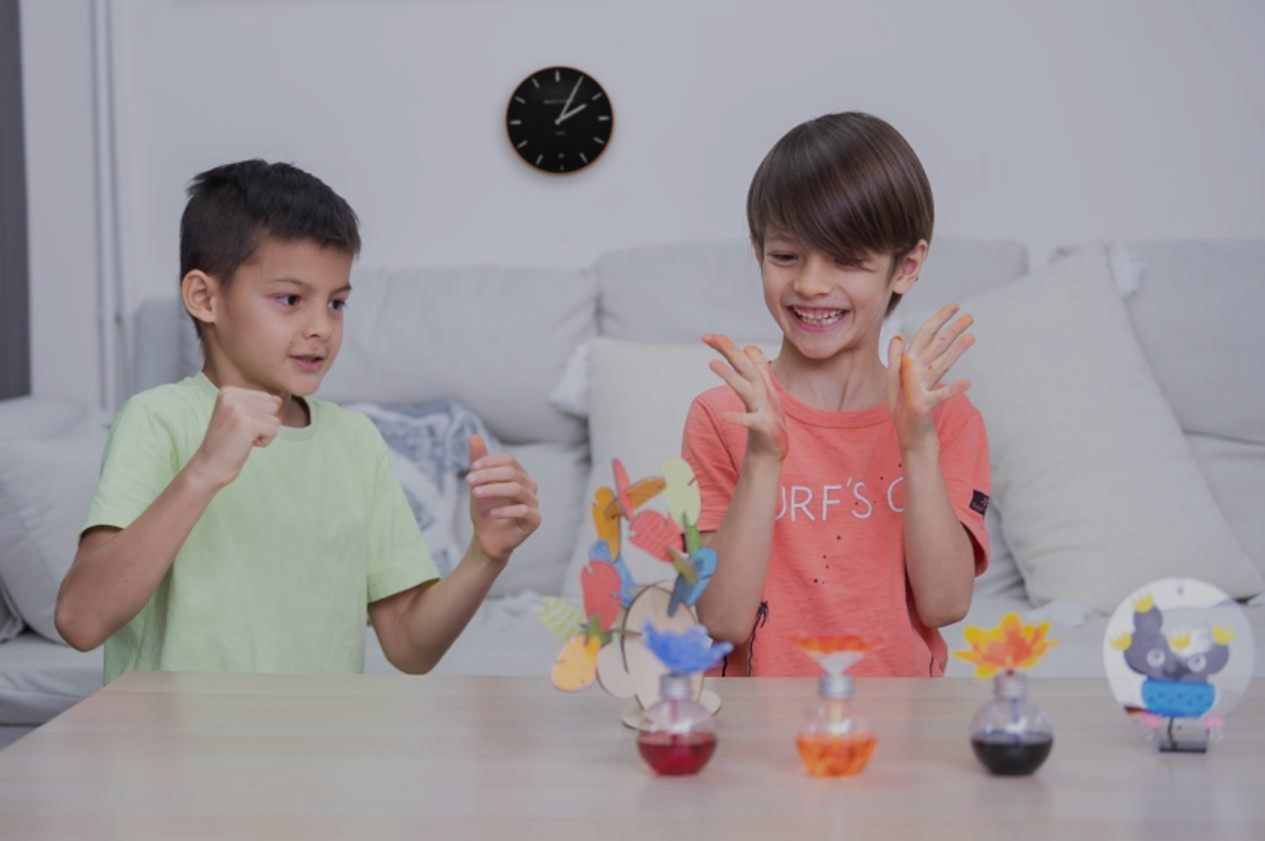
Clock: 2,05
